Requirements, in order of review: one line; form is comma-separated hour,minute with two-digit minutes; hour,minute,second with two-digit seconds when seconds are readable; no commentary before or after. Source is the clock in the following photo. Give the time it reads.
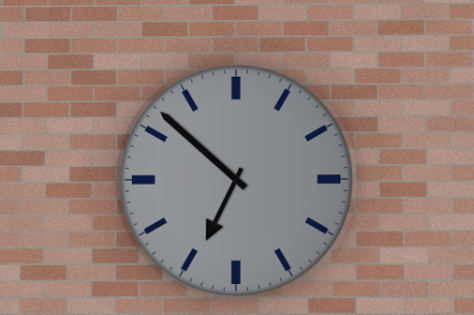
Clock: 6,52
